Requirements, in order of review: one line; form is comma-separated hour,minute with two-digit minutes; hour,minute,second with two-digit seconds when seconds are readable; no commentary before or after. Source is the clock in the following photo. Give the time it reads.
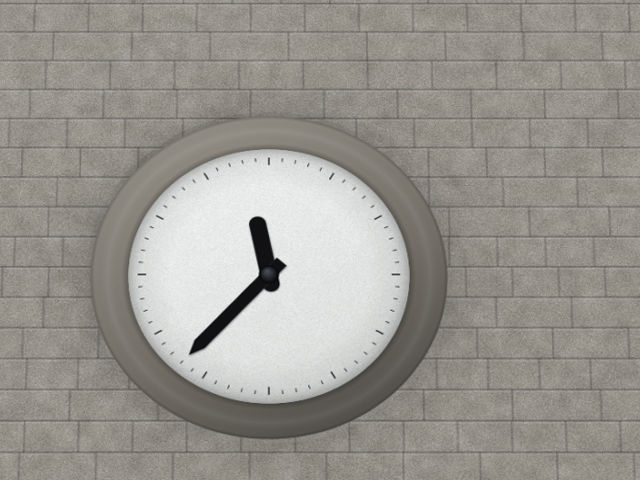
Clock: 11,37
